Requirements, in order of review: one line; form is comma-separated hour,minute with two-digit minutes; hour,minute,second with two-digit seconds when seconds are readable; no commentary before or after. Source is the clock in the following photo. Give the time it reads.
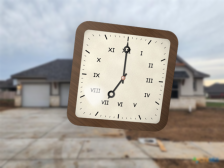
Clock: 7,00
